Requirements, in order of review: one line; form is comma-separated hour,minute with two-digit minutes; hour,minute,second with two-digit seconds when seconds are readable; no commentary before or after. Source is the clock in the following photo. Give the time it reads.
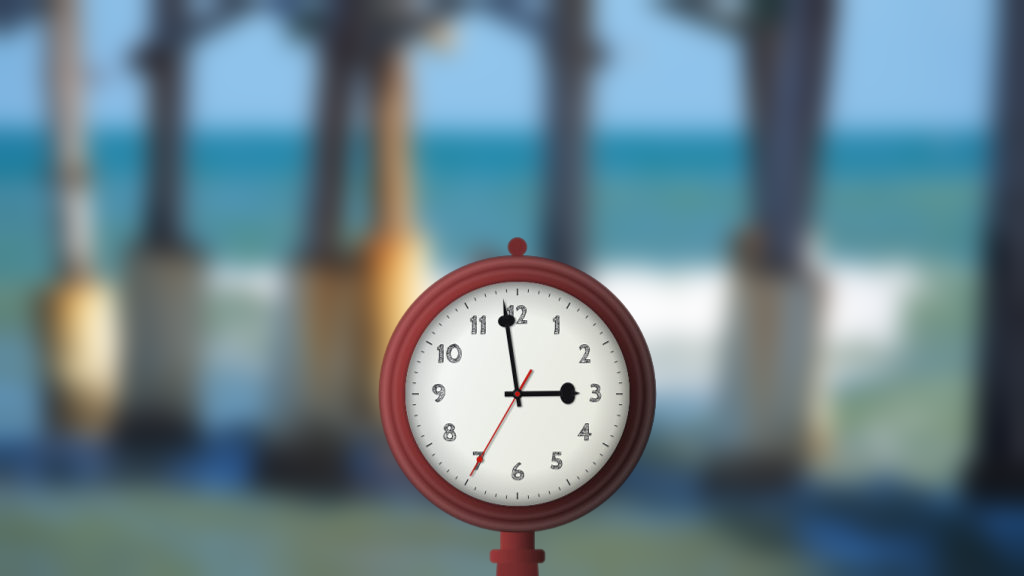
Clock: 2,58,35
